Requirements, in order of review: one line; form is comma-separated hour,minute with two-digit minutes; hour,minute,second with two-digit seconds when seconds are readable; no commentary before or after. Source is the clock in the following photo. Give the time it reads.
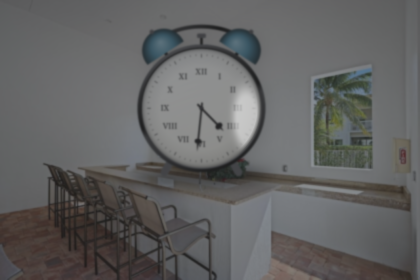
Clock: 4,31
